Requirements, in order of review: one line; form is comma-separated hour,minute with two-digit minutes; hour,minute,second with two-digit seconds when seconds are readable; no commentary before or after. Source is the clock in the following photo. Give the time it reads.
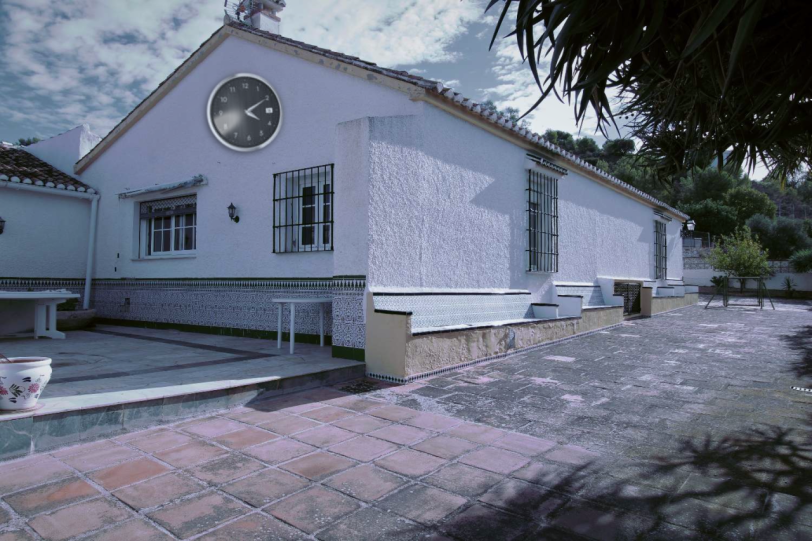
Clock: 4,10
